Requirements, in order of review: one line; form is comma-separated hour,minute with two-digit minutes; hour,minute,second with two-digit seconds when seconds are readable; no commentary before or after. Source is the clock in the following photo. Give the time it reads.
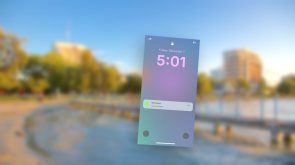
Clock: 5,01
